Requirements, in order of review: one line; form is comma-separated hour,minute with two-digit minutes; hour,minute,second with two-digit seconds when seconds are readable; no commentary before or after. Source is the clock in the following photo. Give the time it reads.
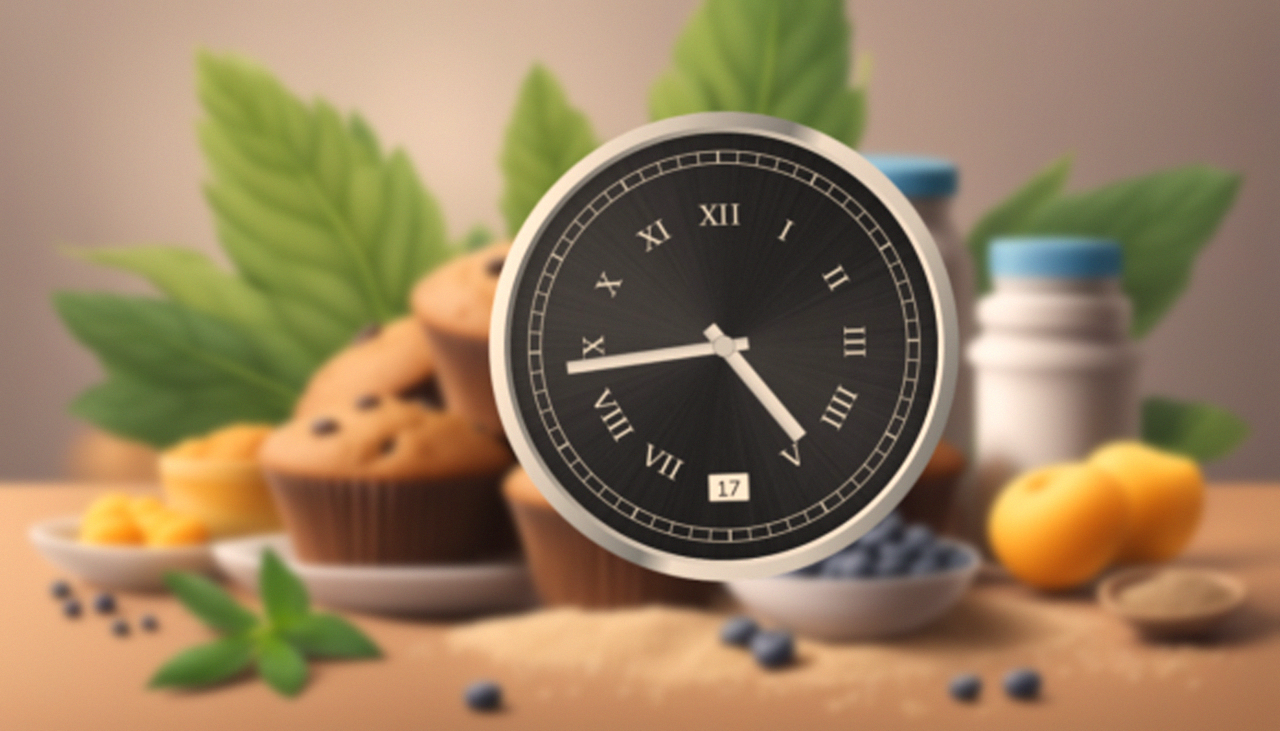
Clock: 4,44
